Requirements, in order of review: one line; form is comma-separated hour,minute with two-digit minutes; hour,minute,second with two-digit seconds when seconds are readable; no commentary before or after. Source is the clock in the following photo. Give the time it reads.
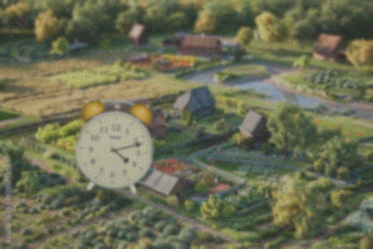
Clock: 4,12
